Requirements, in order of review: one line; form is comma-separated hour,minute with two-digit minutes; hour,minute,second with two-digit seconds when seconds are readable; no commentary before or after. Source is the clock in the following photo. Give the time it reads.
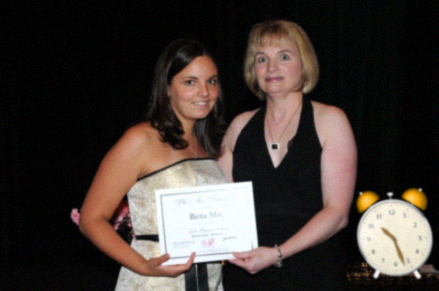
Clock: 10,27
